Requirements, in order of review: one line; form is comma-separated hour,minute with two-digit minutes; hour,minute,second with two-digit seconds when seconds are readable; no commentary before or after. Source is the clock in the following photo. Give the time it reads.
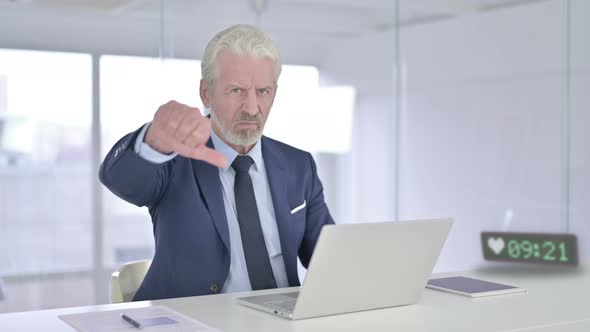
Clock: 9,21
